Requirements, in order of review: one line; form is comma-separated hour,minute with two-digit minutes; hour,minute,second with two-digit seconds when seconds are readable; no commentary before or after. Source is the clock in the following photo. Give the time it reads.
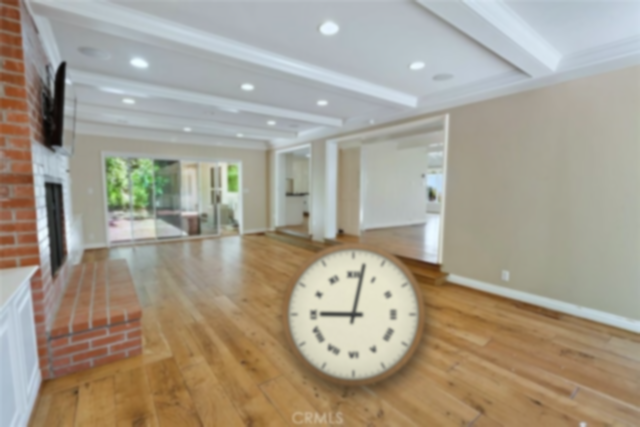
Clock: 9,02
